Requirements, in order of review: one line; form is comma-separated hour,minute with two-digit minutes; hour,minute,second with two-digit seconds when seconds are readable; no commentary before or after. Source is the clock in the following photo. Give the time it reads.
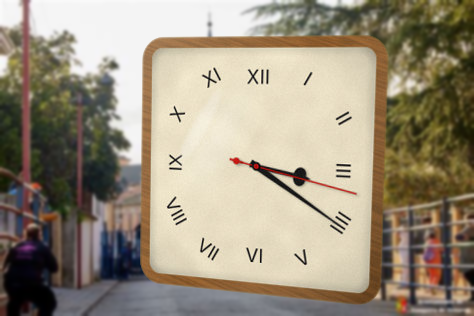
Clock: 3,20,17
